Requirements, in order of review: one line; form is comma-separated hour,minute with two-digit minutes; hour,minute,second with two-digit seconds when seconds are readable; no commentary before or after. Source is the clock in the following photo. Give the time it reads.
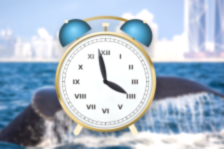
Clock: 3,58
